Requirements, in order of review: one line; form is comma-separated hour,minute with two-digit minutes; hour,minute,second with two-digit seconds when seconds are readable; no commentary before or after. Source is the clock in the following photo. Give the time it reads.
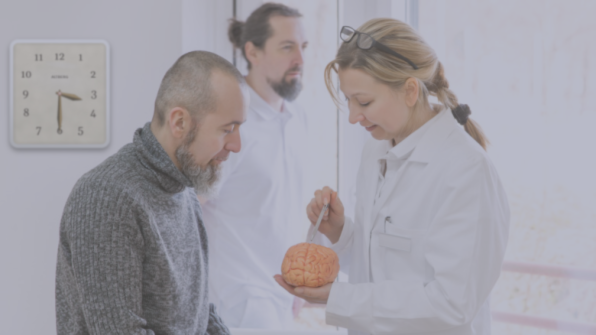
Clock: 3,30
